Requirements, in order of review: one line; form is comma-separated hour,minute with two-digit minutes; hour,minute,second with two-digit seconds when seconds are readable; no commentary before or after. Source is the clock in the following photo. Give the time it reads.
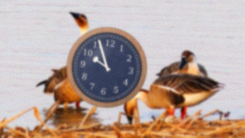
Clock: 9,56
